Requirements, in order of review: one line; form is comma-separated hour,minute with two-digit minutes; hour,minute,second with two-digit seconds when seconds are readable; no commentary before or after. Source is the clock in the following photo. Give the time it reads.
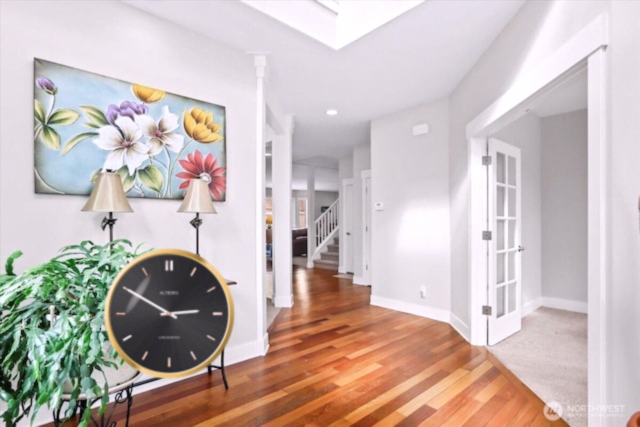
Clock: 2,50
